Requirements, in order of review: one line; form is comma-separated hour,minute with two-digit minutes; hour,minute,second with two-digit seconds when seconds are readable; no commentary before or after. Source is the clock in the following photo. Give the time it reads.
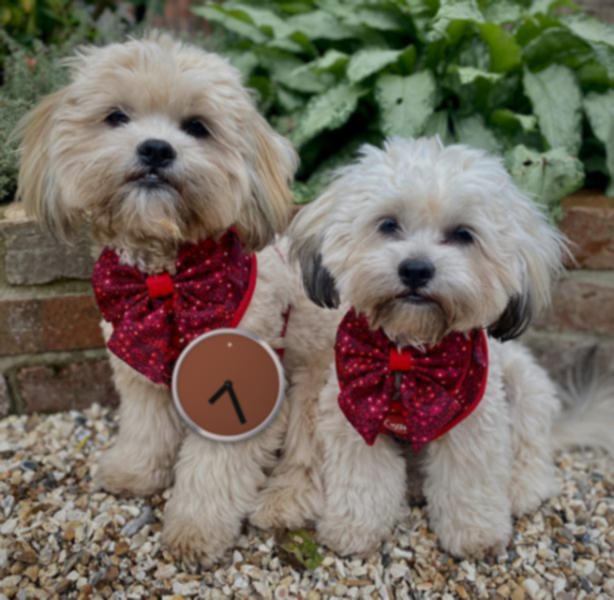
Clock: 7,26
